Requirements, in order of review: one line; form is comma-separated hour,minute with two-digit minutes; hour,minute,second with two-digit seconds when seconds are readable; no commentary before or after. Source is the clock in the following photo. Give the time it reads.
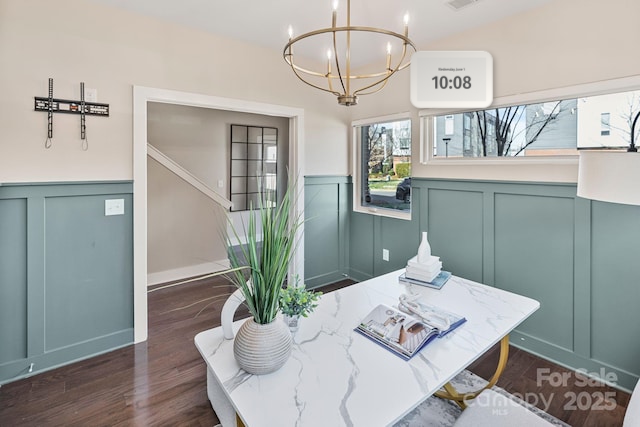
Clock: 10,08
